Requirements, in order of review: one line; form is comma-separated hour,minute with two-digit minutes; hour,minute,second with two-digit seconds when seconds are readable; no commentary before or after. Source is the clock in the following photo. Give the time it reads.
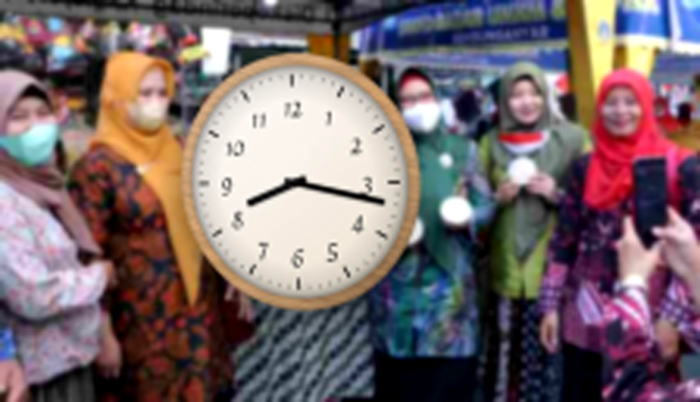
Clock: 8,17
